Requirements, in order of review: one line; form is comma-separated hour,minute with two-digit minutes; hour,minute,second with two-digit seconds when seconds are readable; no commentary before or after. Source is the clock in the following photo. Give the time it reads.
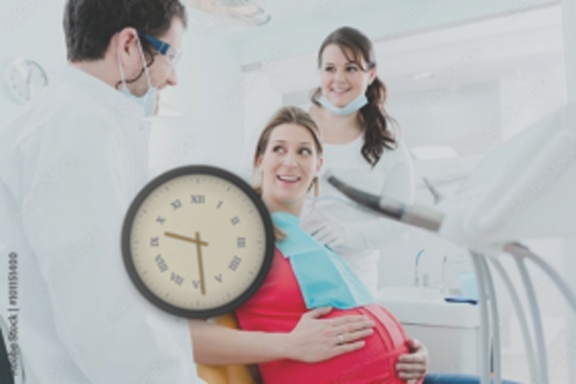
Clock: 9,29
